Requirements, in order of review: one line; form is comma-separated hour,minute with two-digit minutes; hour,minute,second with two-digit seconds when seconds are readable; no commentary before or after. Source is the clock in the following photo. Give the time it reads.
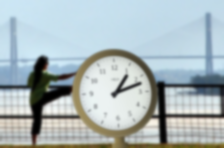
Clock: 1,12
